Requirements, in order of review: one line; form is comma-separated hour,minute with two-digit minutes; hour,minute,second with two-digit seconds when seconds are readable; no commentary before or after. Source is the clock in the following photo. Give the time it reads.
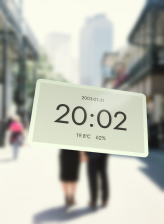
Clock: 20,02
